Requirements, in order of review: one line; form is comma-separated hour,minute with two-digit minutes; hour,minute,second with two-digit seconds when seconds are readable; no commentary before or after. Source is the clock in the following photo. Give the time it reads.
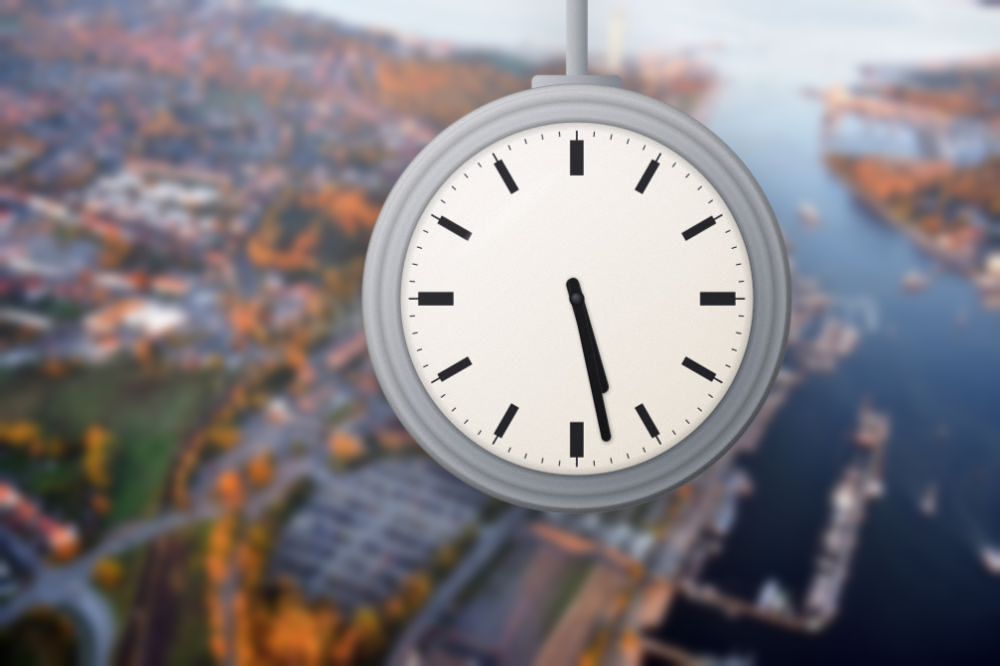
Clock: 5,28
